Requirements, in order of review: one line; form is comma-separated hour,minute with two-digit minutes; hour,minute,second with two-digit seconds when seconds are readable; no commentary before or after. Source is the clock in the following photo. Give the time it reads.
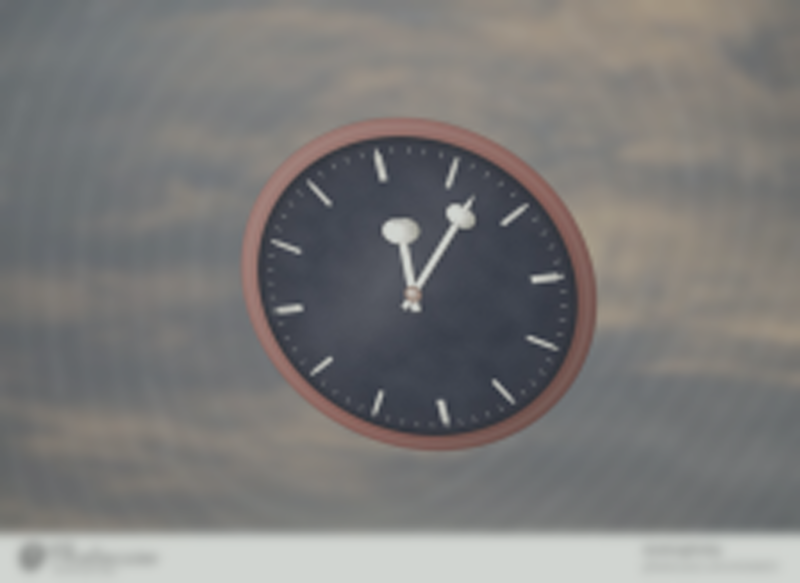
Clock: 12,07
